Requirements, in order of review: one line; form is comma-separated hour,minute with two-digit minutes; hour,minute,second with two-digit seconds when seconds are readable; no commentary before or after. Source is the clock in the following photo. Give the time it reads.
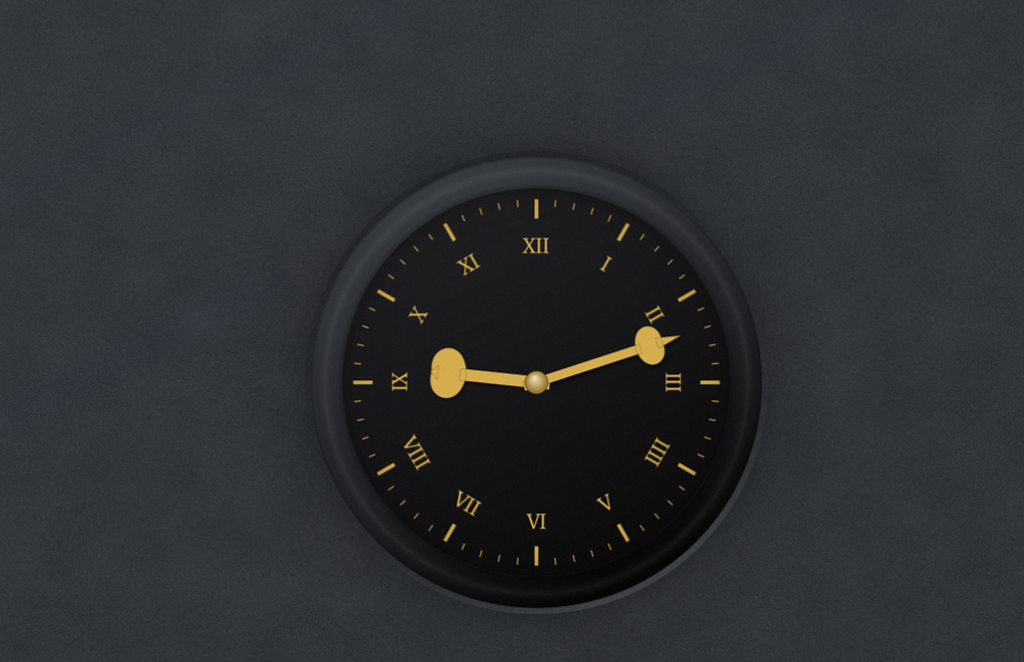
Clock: 9,12
